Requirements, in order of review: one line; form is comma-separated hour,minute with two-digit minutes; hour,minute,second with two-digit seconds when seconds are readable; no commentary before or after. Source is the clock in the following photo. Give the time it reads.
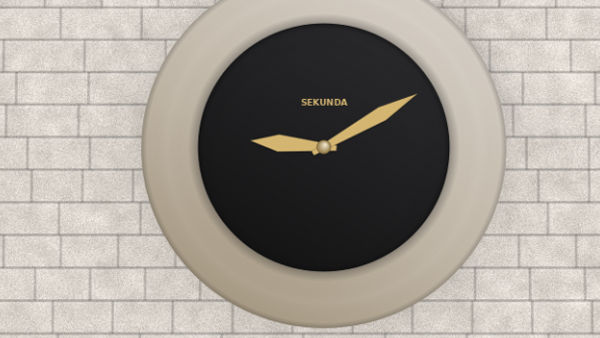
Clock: 9,10
